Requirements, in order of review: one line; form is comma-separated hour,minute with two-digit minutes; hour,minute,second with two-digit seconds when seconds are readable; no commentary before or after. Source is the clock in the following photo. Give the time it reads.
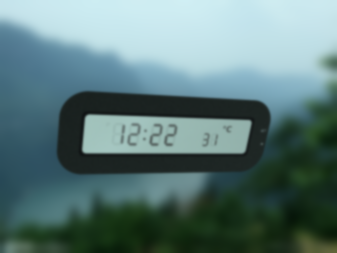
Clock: 12,22
